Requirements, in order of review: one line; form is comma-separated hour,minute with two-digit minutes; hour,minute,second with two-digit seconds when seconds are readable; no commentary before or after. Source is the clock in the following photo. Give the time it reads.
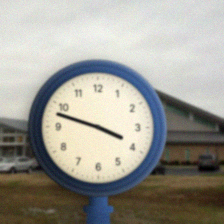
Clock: 3,48
